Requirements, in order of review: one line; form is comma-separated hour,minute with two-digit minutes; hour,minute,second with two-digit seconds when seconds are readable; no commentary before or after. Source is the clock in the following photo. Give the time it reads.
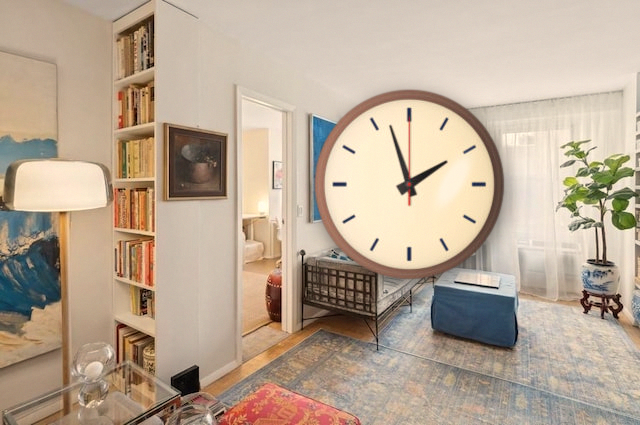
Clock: 1,57,00
